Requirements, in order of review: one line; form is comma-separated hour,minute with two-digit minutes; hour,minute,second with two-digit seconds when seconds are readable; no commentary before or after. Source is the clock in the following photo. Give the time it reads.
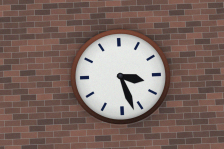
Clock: 3,27
